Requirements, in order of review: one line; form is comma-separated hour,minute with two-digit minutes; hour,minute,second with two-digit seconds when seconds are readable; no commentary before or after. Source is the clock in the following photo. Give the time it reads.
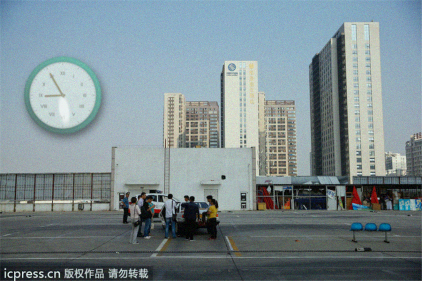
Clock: 8,55
